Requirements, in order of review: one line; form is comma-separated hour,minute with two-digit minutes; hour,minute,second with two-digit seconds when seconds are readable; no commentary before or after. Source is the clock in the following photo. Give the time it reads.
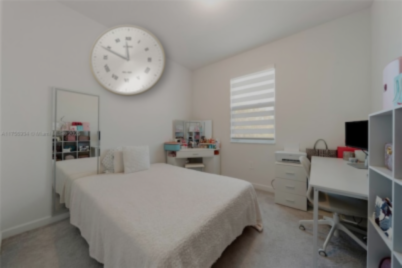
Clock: 11,49
